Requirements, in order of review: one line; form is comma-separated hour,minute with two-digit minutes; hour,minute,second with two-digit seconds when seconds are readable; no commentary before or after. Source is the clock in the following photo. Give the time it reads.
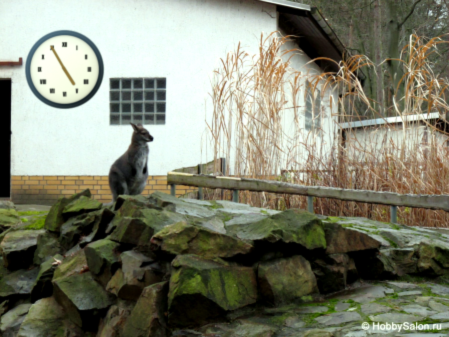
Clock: 4,55
